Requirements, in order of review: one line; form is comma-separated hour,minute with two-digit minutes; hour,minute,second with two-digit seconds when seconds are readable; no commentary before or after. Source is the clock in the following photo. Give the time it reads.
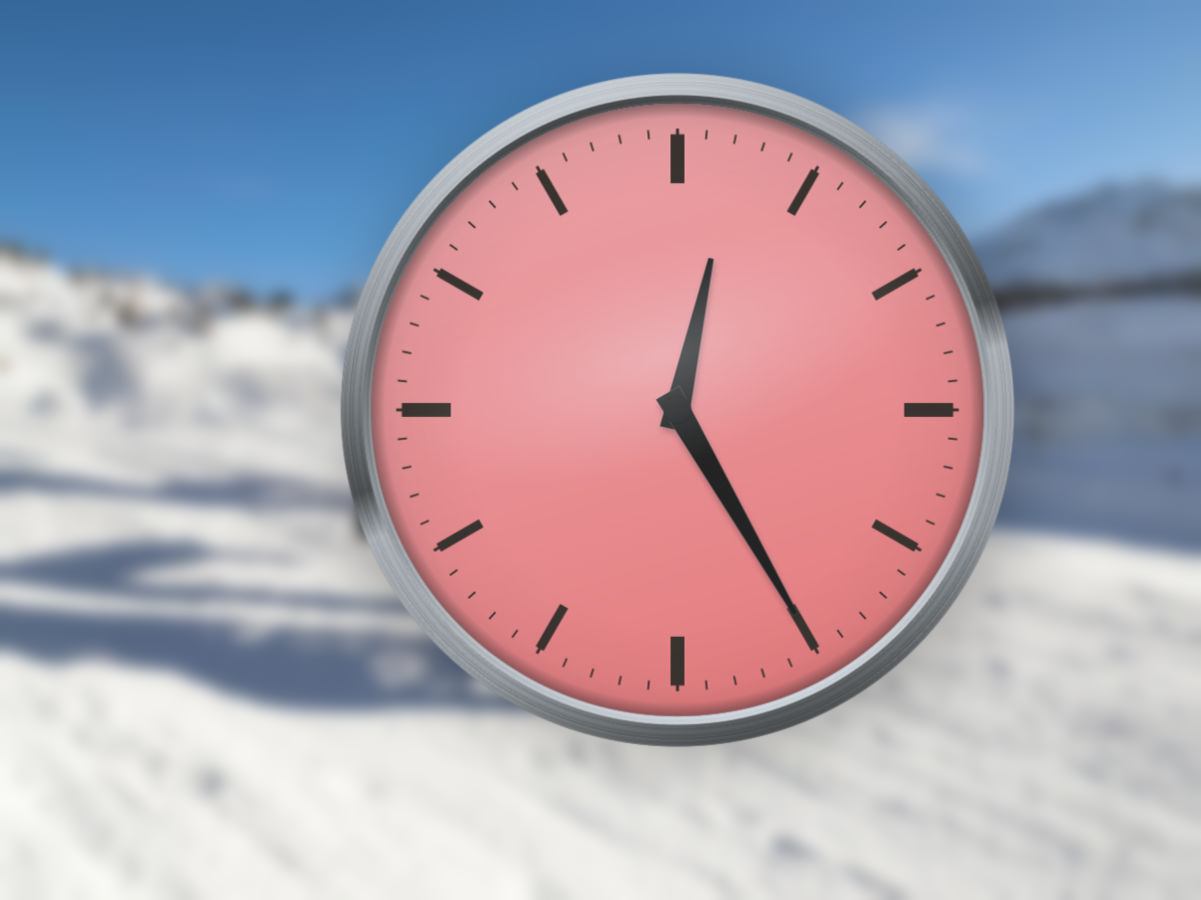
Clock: 12,25
